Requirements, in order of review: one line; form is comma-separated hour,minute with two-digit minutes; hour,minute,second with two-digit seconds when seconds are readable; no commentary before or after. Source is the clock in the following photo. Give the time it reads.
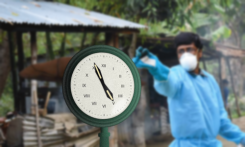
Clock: 4,56
